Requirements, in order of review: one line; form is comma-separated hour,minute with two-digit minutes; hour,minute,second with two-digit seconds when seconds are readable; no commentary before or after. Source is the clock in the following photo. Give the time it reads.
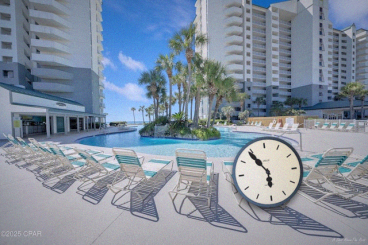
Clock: 5,54
